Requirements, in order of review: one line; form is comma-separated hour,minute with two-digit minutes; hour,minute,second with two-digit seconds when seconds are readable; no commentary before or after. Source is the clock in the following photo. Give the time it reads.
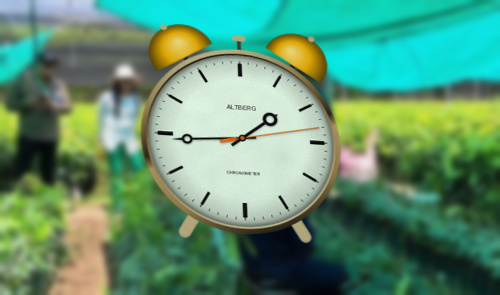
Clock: 1,44,13
